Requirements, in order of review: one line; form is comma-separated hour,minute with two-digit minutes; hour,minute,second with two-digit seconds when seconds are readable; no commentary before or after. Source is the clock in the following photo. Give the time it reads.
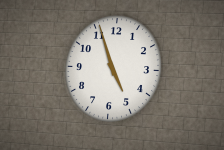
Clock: 4,56
